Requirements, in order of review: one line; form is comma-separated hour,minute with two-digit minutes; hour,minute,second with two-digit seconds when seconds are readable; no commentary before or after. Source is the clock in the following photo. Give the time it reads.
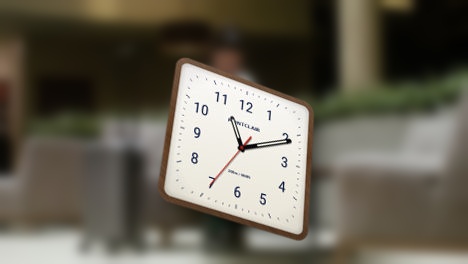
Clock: 11,10,35
